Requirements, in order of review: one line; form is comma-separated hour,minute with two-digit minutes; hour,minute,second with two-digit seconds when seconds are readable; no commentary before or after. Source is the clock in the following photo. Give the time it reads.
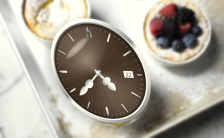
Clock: 4,38
